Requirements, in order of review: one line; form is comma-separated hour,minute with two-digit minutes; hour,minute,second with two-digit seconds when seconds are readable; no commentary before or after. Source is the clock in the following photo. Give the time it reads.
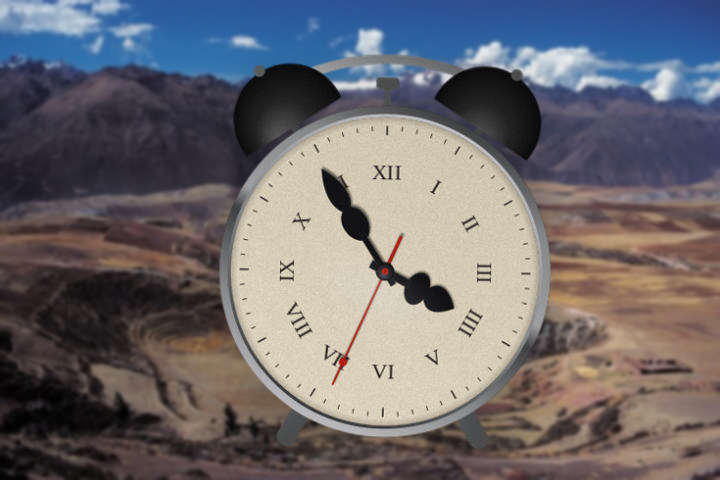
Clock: 3,54,34
